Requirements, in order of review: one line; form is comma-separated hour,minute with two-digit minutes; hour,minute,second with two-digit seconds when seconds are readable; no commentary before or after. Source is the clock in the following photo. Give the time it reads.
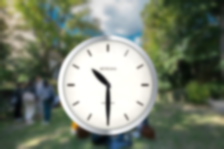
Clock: 10,30
